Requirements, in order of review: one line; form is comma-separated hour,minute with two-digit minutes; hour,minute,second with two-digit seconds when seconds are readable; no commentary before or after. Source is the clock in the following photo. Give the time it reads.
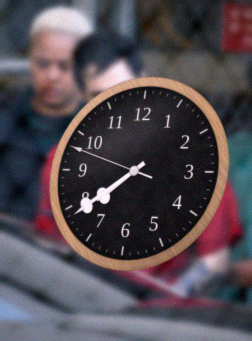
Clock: 7,38,48
